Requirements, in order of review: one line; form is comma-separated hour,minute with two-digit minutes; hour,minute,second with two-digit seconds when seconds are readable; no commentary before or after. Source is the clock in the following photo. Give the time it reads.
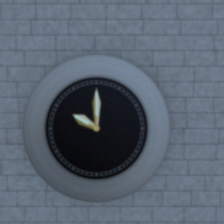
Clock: 10,00
